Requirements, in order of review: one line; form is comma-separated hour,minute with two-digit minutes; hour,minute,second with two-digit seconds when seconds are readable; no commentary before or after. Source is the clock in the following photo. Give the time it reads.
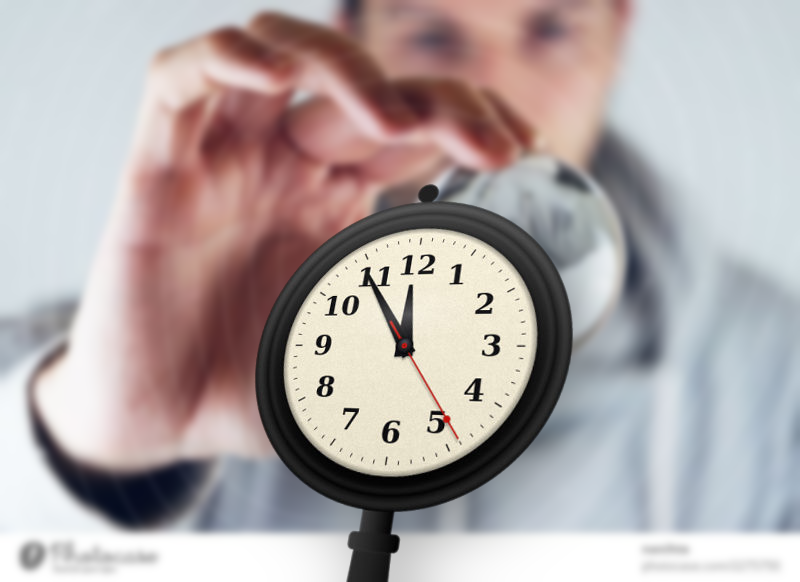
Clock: 11,54,24
